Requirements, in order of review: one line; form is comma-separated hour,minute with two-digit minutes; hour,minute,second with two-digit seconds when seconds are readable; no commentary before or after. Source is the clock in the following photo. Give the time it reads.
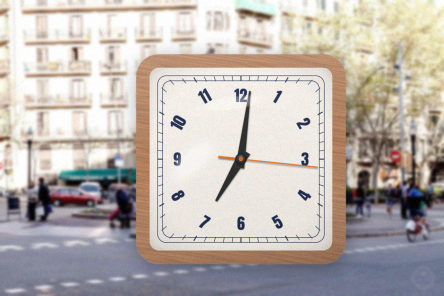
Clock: 7,01,16
